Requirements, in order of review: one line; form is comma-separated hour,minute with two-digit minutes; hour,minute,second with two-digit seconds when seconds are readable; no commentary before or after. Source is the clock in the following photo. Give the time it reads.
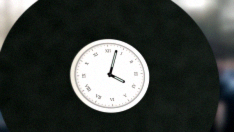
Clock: 4,03
